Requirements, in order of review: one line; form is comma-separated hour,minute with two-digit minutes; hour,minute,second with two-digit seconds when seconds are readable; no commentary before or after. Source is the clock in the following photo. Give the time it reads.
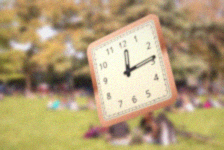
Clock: 12,14
